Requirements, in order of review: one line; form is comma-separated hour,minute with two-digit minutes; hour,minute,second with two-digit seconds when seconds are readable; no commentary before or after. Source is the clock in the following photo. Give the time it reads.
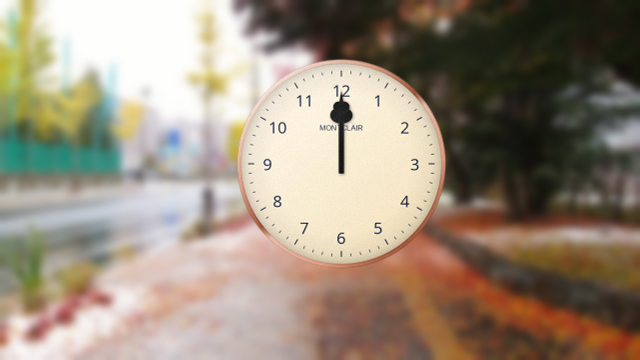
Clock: 12,00
